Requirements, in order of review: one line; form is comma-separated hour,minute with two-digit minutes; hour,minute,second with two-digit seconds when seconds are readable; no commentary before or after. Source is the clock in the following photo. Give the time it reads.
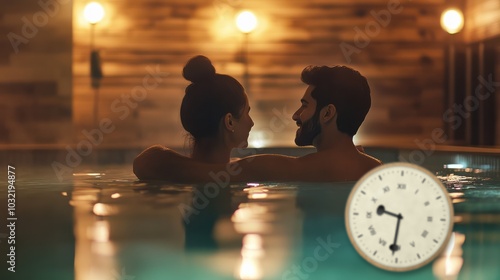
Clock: 9,31
